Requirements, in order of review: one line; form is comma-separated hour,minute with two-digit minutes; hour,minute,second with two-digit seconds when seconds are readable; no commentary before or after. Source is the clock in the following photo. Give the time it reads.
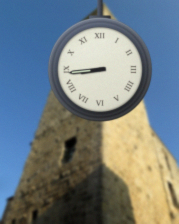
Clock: 8,44
